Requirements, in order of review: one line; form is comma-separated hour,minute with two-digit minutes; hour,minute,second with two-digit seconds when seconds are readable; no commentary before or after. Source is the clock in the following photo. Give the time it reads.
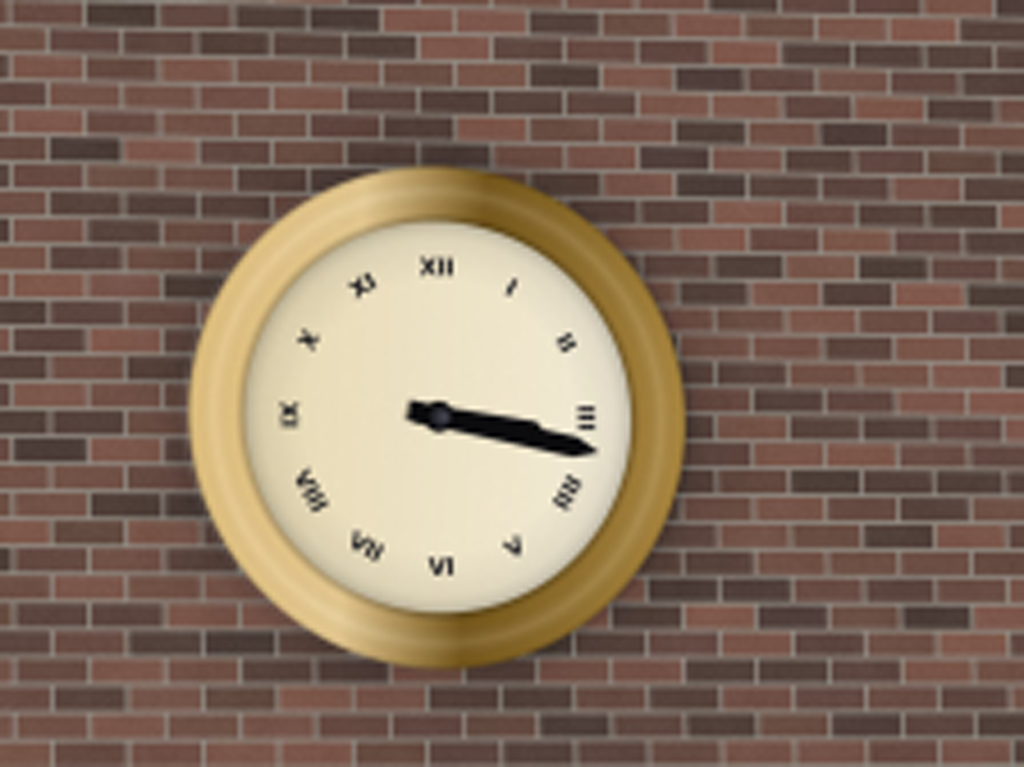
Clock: 3,17
